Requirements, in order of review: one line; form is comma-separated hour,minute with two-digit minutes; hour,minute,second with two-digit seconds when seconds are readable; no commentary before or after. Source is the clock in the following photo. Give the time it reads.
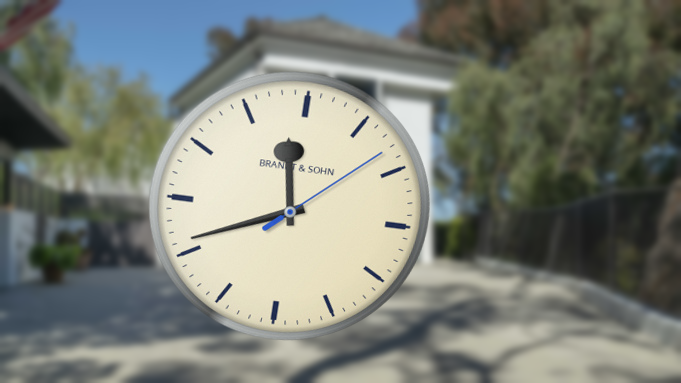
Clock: 11,41,08
